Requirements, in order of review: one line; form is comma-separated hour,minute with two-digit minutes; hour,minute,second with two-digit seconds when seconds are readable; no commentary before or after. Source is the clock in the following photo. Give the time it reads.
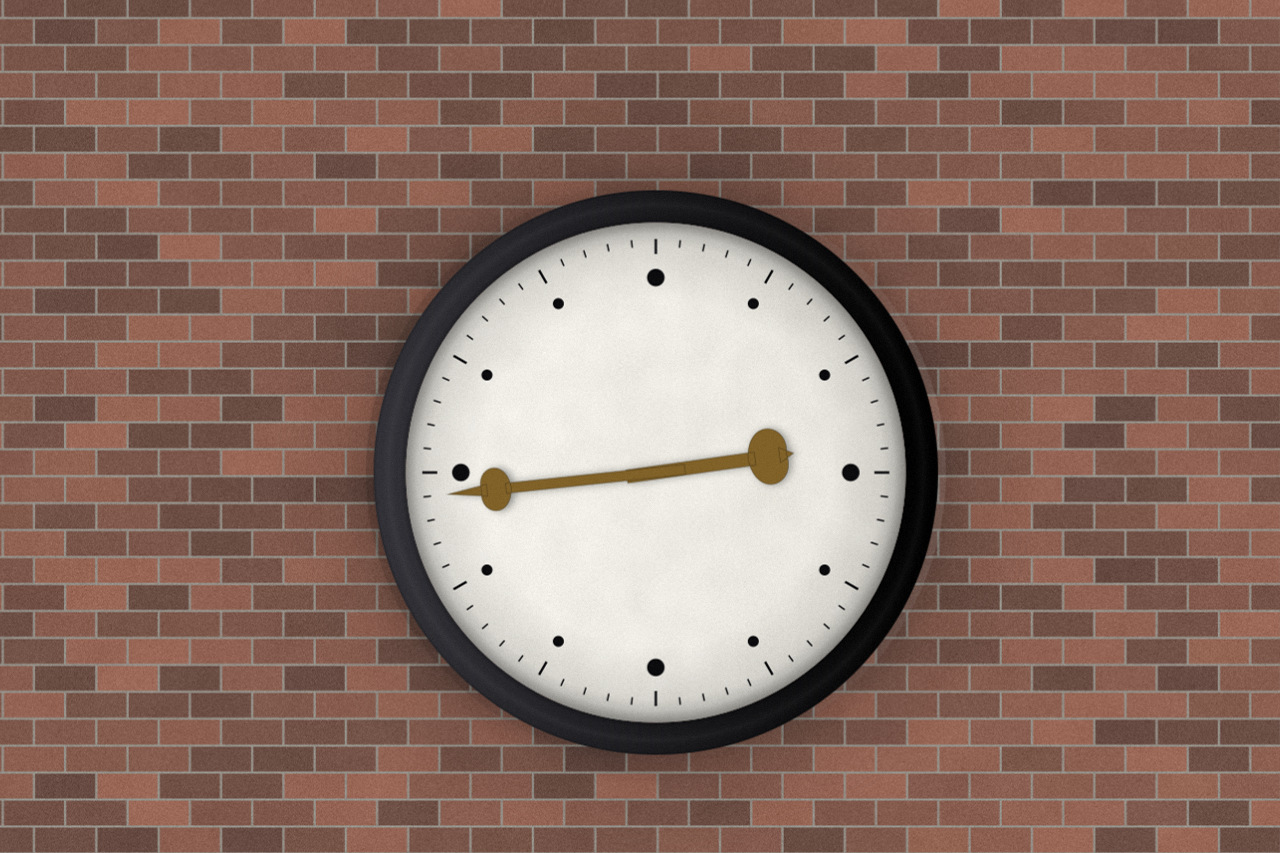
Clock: 2,44
